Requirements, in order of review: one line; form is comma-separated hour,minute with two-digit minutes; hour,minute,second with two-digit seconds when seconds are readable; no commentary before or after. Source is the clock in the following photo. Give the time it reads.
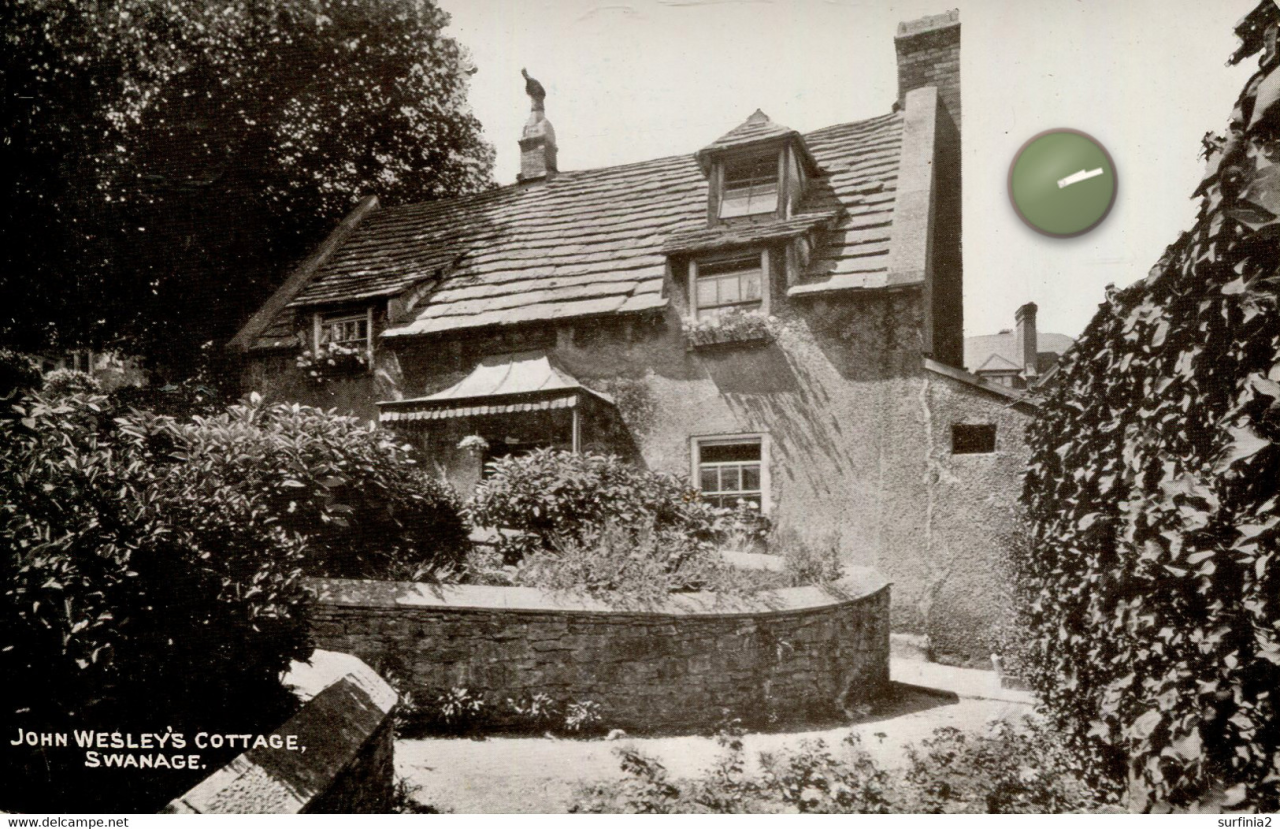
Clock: 2,12
